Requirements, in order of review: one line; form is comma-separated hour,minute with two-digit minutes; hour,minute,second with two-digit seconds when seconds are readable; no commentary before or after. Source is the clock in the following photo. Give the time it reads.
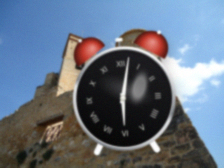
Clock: 6,02
